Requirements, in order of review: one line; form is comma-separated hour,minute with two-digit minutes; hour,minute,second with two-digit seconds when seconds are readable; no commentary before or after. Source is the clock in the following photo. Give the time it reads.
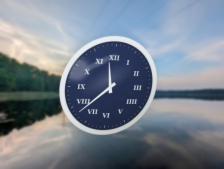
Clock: 11,38
